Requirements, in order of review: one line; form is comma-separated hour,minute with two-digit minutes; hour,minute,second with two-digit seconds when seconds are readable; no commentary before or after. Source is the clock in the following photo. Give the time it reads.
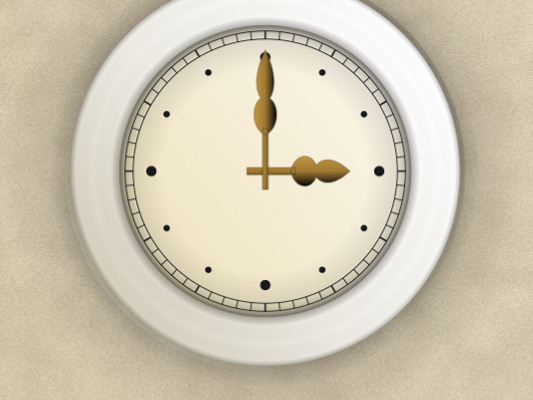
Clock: 3,00
